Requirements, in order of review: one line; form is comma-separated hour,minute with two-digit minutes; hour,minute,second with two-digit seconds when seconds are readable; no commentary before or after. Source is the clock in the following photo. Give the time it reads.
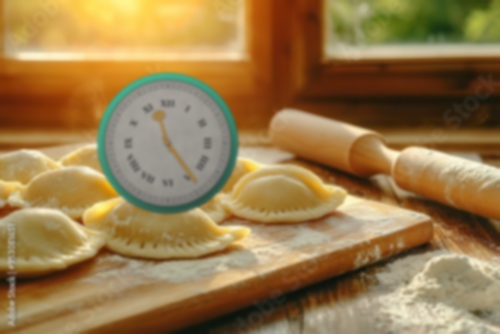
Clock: 11,24
